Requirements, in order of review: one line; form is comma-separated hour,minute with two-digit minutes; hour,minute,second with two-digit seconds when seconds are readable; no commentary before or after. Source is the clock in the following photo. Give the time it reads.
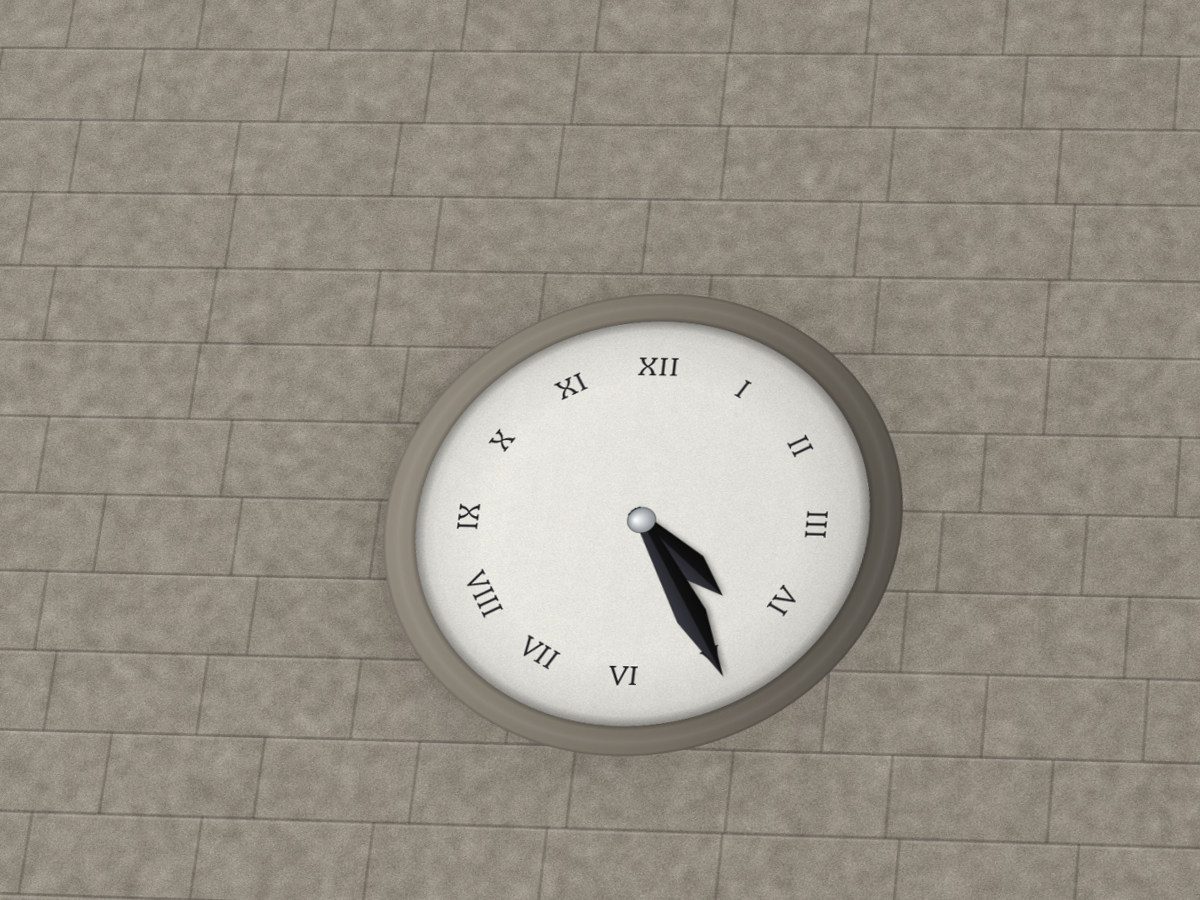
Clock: 4,25
